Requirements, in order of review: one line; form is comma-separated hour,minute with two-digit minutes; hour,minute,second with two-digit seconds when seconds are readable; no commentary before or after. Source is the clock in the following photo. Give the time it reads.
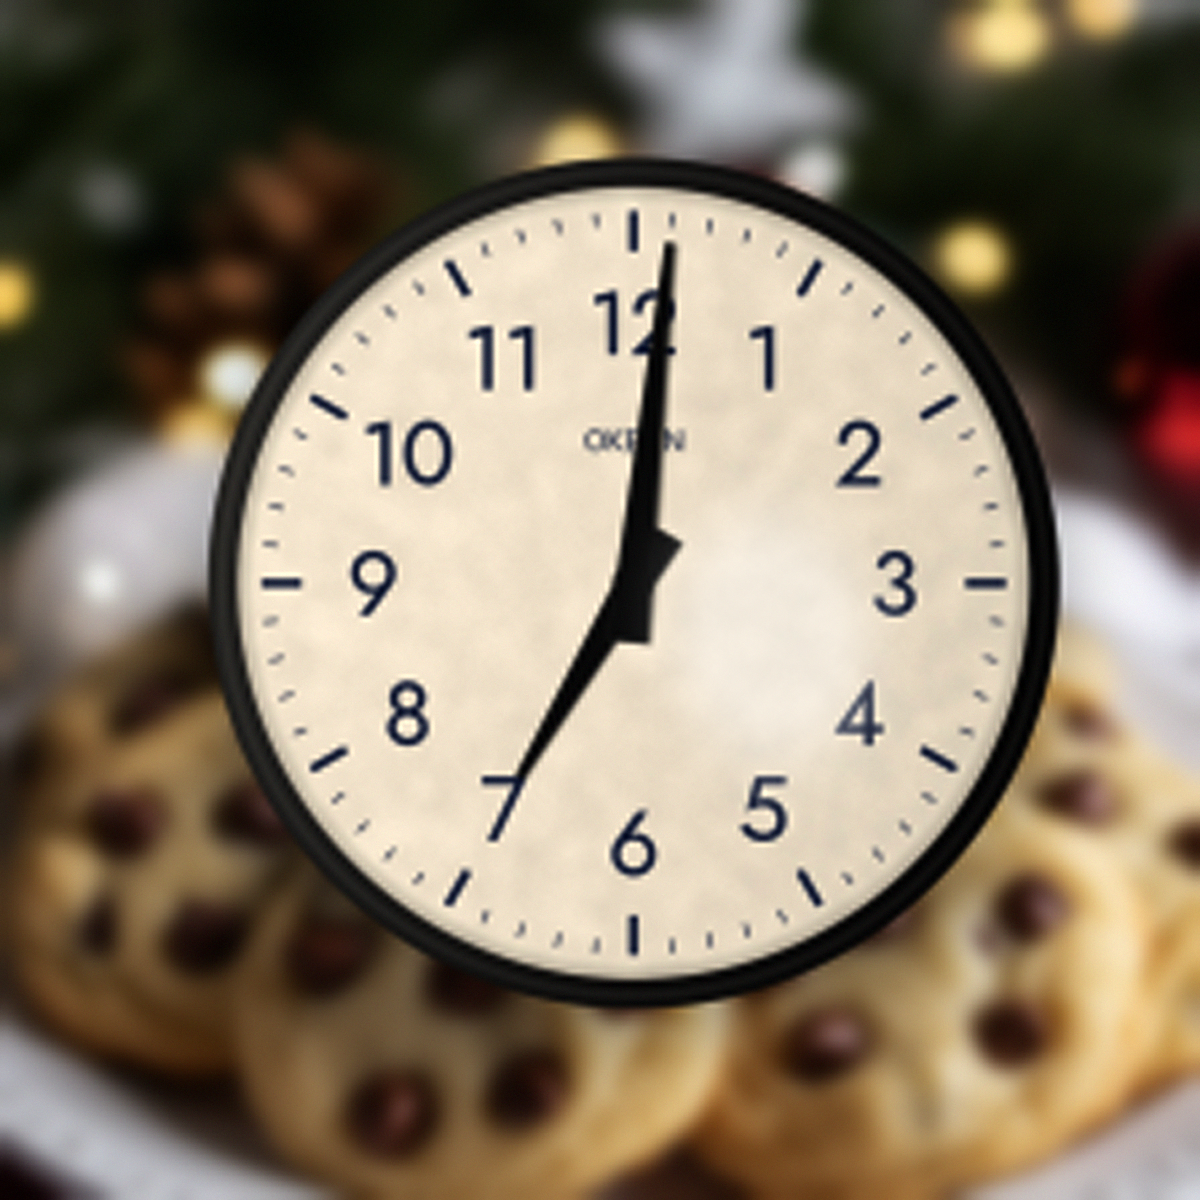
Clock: 7,01
